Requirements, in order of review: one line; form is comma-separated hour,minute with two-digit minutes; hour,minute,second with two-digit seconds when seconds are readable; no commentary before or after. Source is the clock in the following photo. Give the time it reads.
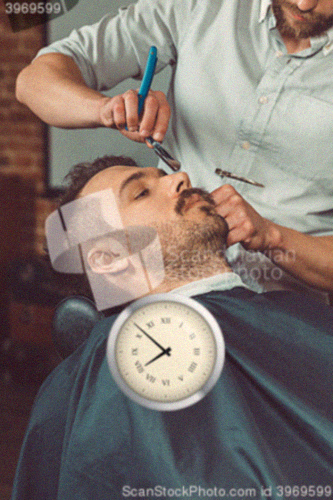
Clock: 7,52
